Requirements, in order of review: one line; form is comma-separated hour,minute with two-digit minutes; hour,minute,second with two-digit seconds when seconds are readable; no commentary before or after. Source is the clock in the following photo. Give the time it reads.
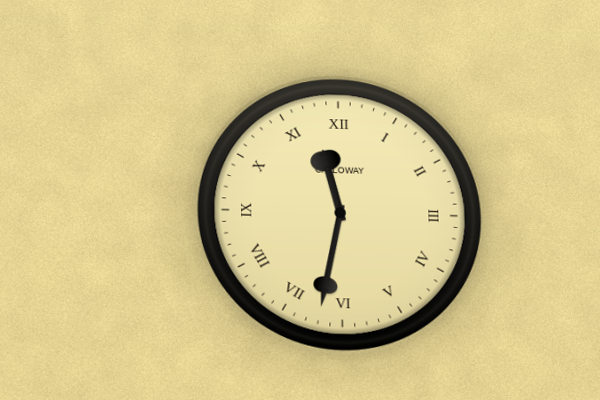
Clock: 11,32
